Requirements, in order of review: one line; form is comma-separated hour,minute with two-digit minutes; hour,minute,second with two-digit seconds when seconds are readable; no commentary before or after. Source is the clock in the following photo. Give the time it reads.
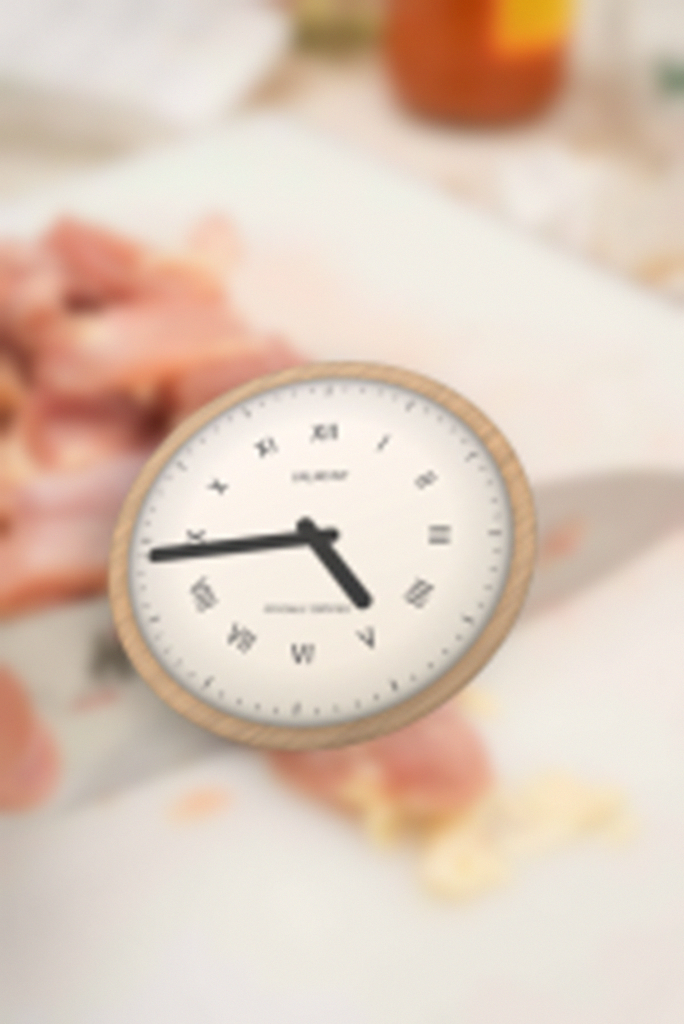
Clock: 4,44
